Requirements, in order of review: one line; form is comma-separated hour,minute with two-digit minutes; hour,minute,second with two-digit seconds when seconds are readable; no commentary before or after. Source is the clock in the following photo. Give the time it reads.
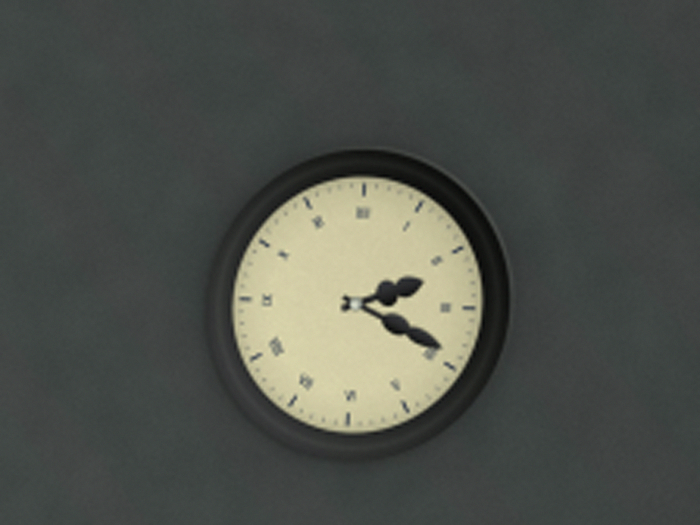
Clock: 2,19
